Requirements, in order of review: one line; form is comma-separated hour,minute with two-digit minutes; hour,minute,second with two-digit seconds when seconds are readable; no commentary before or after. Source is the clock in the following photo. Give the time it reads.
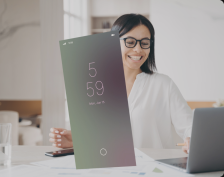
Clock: 5,59
